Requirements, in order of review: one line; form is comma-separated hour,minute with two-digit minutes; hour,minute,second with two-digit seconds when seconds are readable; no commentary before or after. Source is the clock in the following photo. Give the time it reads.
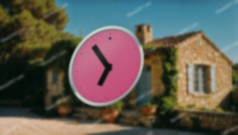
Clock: 6,54
